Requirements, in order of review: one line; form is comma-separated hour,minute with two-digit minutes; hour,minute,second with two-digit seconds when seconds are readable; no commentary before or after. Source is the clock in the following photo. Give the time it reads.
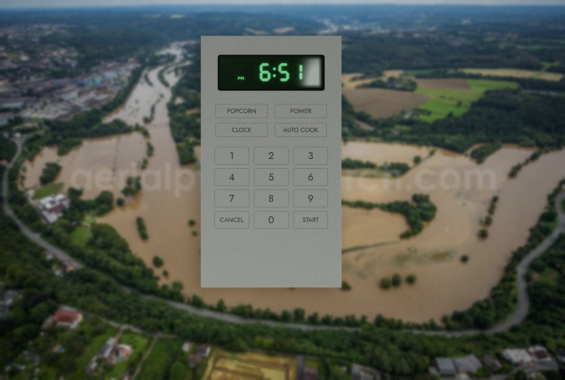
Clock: 6,51
